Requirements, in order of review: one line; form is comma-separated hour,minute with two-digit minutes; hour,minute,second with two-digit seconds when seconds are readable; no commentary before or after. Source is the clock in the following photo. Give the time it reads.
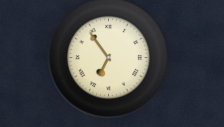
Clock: 6,54
